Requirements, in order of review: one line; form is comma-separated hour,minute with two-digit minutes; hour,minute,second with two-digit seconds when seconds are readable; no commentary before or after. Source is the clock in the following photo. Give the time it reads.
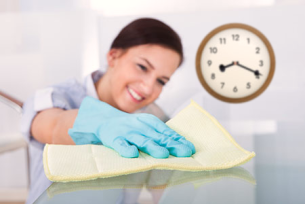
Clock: 8,19
